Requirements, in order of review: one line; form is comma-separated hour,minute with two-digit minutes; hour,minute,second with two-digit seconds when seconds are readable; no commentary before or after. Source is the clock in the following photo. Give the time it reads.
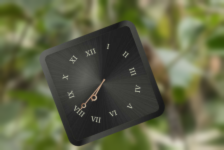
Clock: 7,40
